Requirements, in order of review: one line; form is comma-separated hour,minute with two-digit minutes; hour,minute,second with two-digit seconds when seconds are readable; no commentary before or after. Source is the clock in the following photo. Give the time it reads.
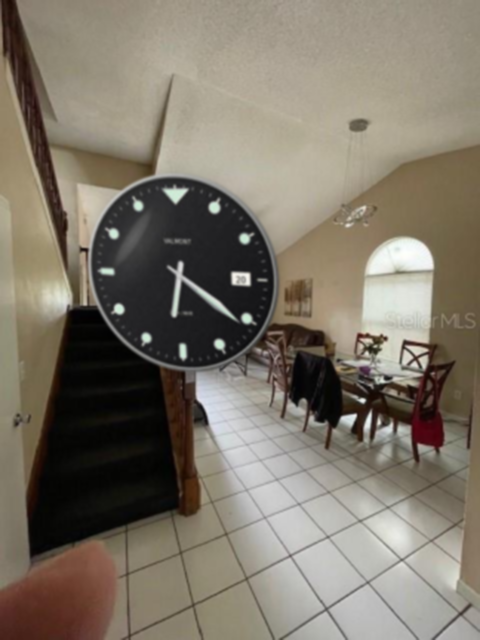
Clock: 6,21
